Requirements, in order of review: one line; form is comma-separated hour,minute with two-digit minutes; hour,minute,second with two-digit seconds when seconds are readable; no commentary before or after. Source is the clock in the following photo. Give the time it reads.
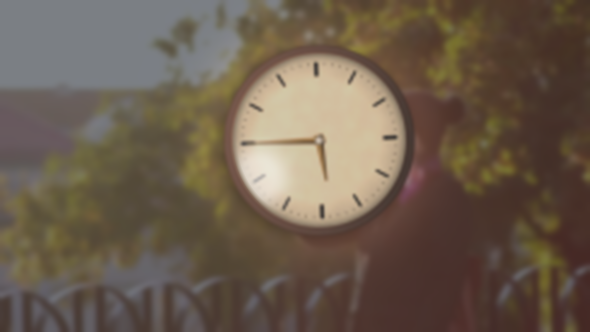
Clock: 5,45
